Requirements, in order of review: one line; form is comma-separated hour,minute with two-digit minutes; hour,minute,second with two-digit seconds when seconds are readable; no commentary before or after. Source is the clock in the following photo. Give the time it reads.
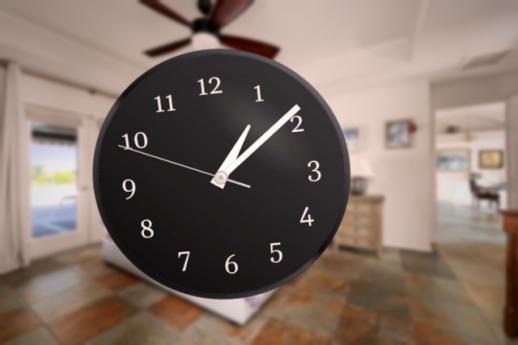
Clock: 1,08,49
